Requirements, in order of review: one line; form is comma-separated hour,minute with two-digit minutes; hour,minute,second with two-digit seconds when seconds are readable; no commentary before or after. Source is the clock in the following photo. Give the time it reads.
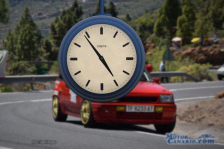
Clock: 4,54
